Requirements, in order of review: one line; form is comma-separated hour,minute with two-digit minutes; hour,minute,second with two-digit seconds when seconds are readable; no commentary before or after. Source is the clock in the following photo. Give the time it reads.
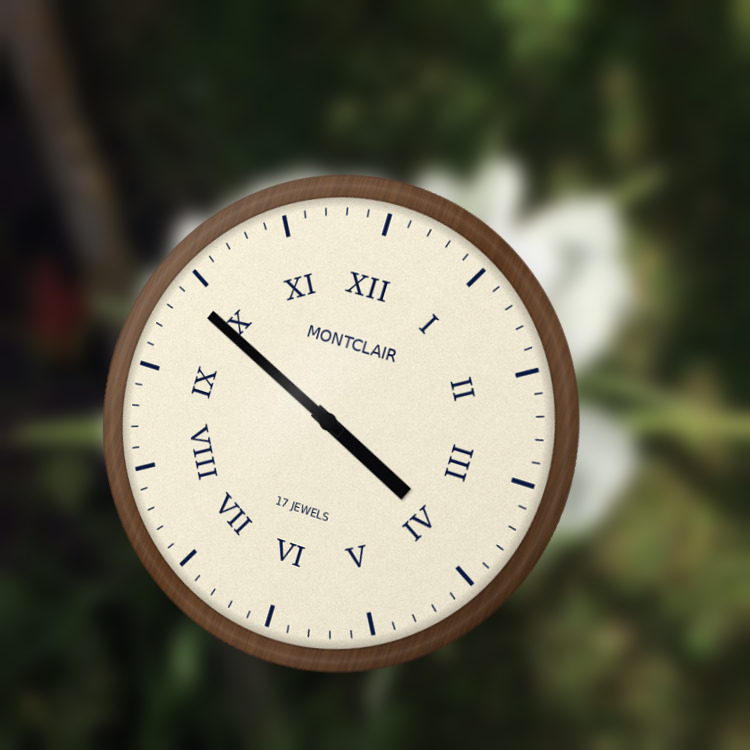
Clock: 3,49
